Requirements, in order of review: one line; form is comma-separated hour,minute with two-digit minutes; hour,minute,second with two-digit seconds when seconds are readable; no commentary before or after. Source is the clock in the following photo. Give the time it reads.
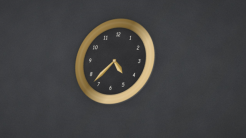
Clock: 4,37
